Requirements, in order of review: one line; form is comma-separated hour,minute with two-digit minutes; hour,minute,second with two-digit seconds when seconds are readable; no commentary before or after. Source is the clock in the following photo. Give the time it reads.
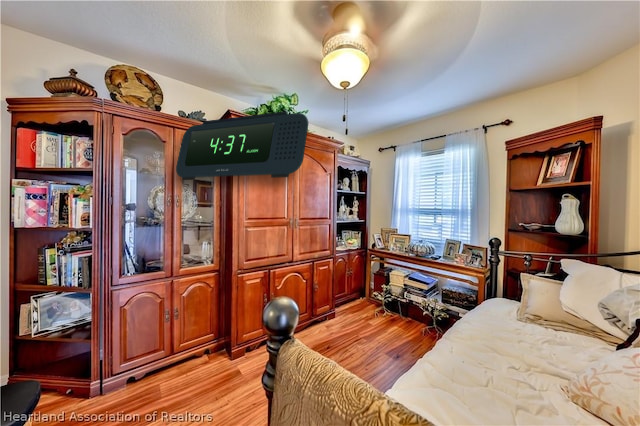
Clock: 4,37
